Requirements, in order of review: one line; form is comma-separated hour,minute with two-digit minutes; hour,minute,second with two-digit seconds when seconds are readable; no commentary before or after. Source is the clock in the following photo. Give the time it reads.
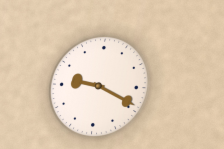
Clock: 9,19
